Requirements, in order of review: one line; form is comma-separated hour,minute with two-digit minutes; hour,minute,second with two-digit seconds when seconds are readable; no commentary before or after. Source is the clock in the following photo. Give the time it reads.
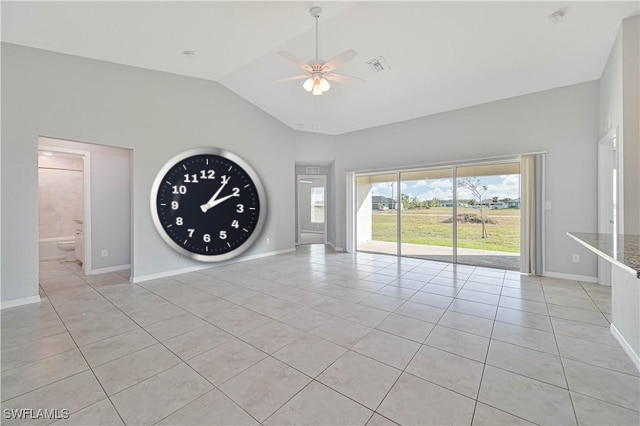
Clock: 2,06
